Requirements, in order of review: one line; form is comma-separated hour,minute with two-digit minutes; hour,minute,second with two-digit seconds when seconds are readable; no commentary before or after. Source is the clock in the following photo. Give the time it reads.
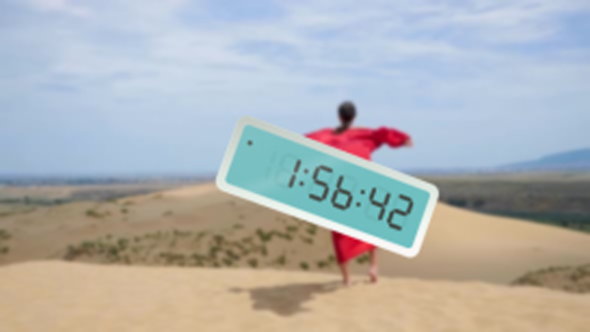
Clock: 1,56,42
